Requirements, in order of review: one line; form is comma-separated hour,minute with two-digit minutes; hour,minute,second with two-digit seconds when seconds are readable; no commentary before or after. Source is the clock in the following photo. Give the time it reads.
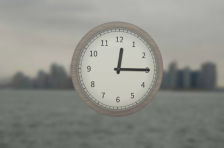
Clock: 12,15
